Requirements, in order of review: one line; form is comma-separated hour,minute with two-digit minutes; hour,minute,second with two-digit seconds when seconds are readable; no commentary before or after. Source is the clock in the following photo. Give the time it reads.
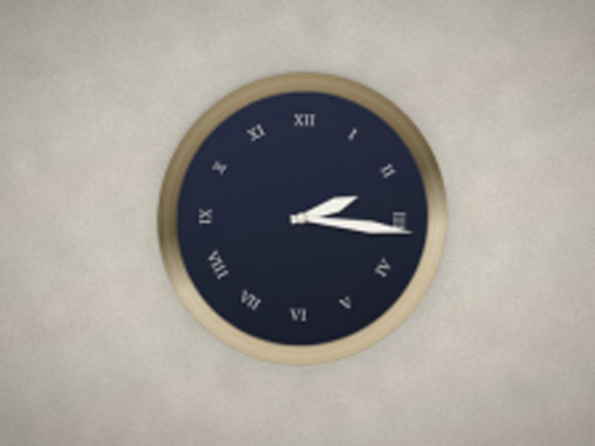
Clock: 2,16
